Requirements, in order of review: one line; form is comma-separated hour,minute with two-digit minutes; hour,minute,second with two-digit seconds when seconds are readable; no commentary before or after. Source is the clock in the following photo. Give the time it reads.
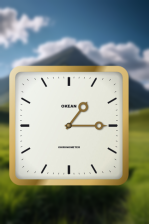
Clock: 1,15
